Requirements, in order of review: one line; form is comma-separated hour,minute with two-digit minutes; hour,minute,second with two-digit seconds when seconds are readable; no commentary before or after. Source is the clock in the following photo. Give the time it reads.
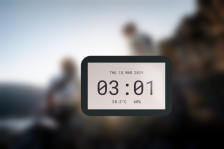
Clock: 3,01
